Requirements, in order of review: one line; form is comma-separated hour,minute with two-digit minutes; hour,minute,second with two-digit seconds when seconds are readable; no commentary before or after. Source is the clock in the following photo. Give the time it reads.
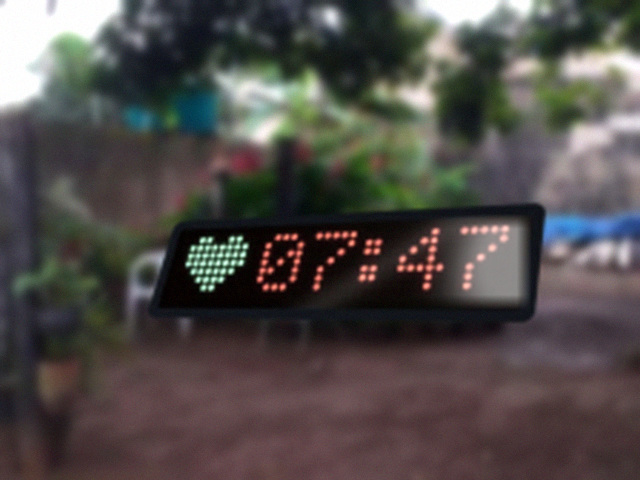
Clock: 7,47
